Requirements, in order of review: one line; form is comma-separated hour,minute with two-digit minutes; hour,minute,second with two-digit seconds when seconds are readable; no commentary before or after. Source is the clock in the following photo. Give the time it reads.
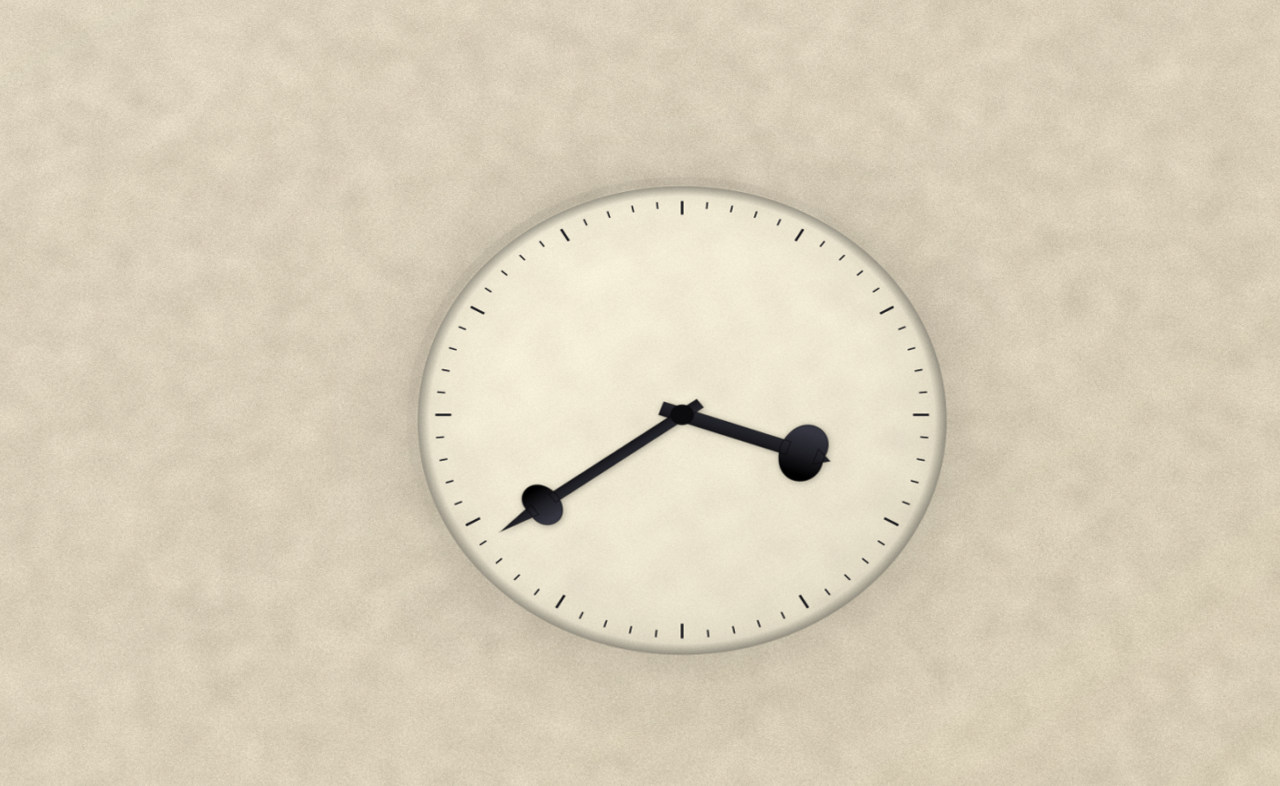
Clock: 3,39
